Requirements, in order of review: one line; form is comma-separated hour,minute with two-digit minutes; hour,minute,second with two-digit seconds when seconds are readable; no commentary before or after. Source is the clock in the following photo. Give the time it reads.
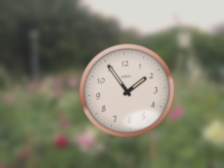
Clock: 1,55
